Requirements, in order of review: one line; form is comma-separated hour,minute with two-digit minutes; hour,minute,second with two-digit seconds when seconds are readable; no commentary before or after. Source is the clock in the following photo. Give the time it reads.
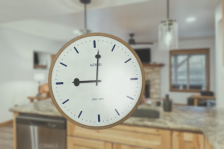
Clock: 9,01
